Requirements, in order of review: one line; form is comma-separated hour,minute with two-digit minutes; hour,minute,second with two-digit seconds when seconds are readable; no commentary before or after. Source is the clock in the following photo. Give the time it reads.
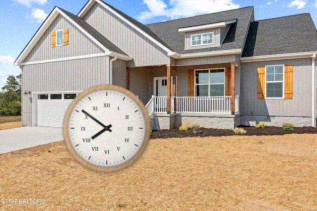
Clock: 7,51
